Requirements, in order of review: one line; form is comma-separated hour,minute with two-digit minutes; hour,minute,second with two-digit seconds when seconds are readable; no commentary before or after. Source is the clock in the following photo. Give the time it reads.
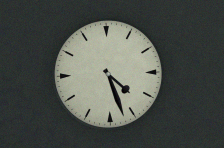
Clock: 4,27
